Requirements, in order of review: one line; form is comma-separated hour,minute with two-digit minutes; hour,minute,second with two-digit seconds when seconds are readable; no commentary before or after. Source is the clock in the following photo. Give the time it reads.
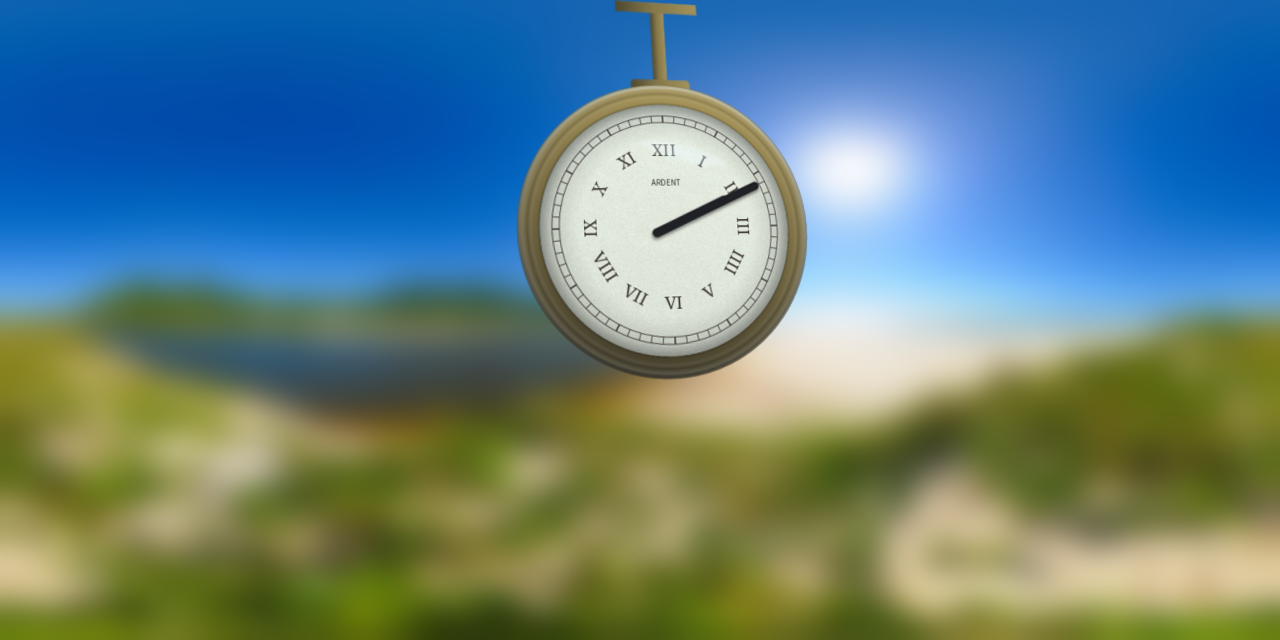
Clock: 2,11
